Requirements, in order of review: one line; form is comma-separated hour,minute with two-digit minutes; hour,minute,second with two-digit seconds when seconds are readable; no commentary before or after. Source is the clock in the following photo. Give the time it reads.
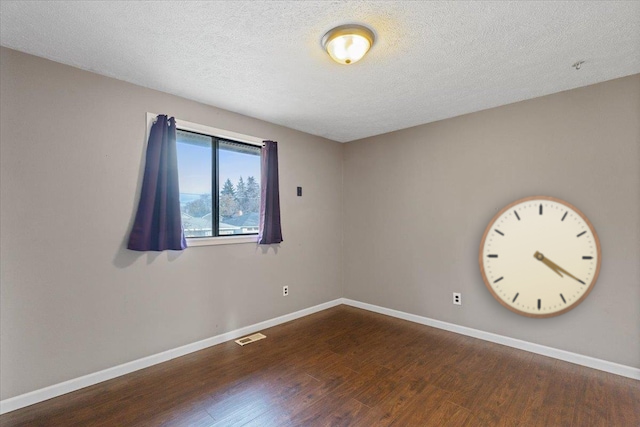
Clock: 4,20
